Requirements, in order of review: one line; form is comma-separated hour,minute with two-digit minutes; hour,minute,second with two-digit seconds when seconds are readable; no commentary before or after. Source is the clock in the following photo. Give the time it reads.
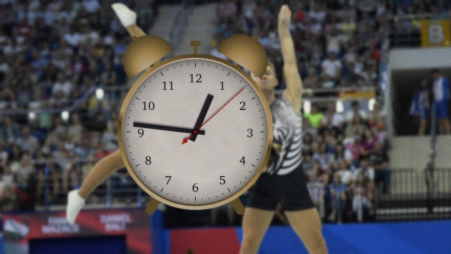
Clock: 12,46,08
